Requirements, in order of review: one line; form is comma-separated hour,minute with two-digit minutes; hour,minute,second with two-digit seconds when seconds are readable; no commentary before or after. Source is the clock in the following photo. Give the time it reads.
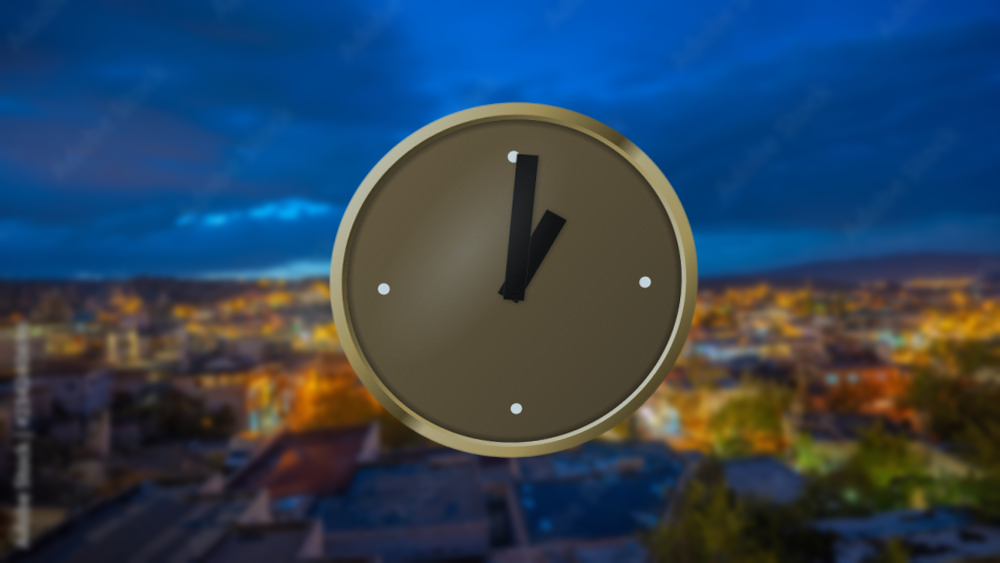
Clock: 1,01
